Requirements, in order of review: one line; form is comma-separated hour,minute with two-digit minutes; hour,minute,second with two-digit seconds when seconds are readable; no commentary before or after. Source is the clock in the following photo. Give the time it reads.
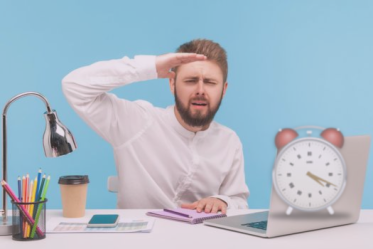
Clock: 4,19
